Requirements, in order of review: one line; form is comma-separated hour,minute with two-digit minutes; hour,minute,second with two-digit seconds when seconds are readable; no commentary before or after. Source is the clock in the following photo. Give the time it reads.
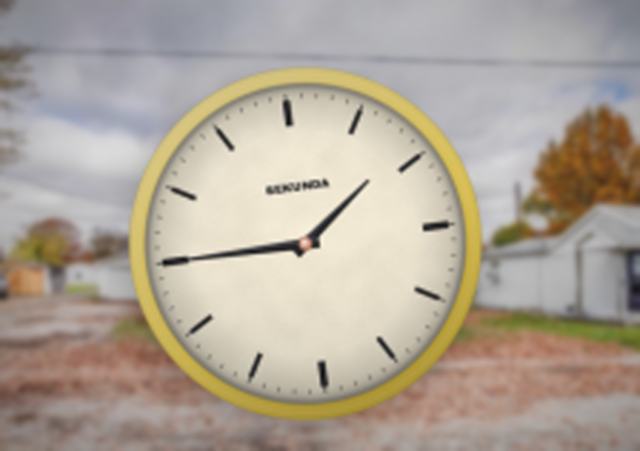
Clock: 1,45
